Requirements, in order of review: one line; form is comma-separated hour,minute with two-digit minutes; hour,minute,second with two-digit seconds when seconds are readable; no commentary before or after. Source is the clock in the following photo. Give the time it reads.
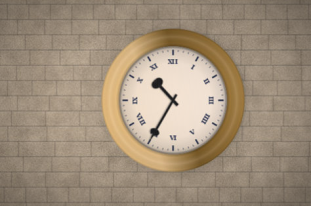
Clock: 10,35
